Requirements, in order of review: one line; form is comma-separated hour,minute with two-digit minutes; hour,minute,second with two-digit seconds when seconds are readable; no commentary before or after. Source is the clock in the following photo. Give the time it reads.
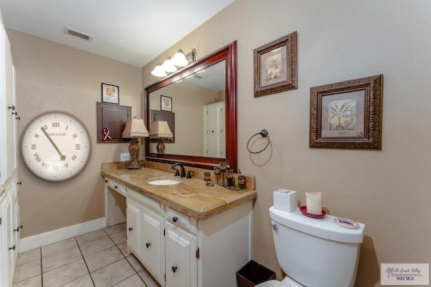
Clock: 4,54
